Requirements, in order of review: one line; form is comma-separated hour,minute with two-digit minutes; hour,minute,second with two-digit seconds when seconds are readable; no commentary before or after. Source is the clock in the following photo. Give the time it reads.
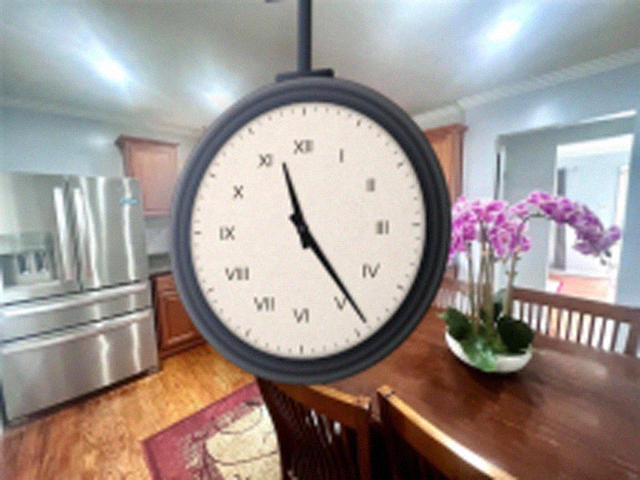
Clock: 11,24
